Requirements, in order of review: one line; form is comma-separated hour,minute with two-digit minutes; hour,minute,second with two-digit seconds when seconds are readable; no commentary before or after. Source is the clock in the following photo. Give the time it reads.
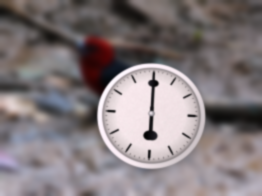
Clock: 6,00
